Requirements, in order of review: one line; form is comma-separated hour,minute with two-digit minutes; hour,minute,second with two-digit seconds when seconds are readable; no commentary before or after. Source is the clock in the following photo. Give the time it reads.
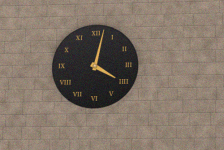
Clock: 4,02
